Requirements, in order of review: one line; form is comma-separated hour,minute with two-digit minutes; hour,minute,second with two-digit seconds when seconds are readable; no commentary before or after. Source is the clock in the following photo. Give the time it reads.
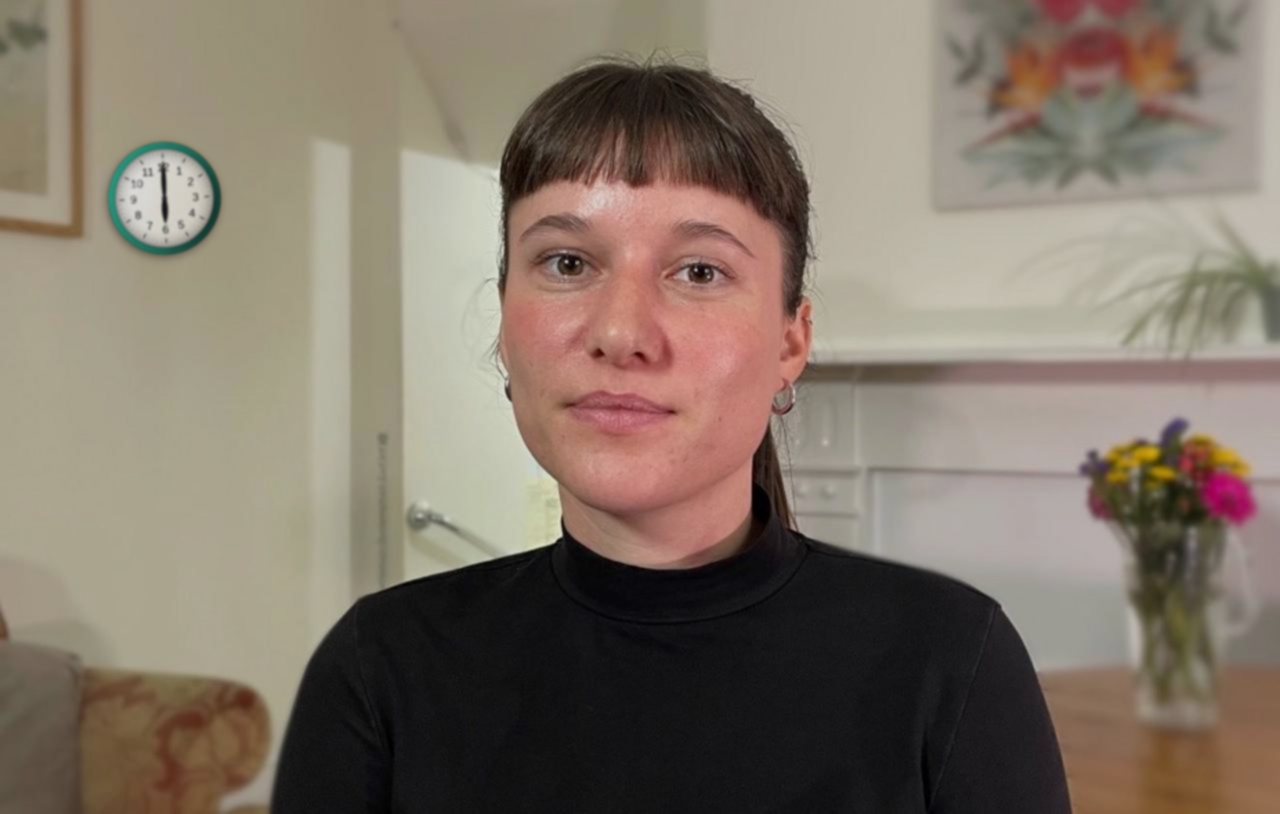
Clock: 6,00
